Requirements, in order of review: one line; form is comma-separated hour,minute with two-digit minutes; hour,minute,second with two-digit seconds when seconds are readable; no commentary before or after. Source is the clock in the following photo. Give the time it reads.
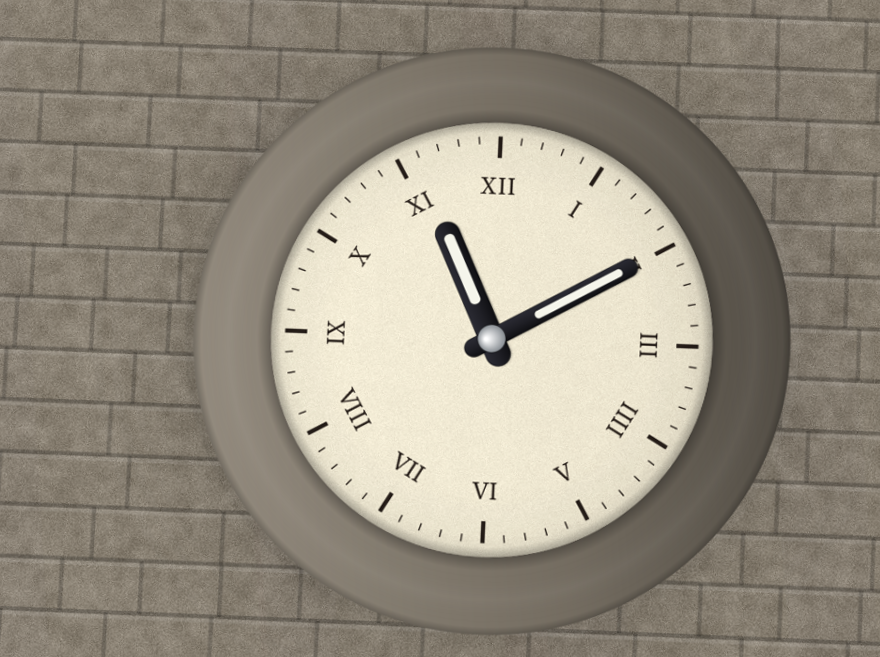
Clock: 11,10
